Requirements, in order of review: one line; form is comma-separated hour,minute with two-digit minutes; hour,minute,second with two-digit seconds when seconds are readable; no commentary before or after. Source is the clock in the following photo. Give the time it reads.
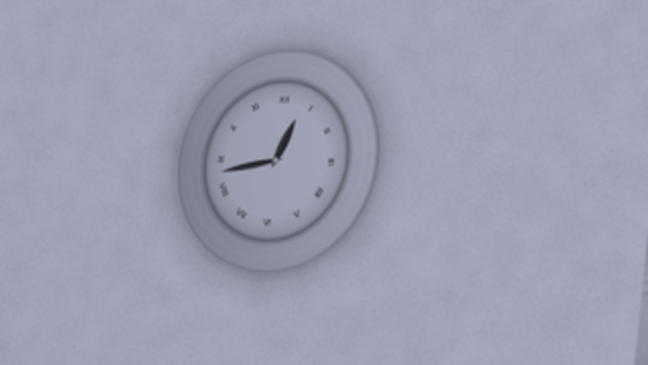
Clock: 12,43
